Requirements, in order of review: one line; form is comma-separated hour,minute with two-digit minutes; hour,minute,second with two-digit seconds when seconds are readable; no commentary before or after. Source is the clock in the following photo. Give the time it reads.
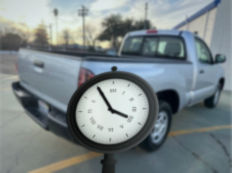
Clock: 3,55
